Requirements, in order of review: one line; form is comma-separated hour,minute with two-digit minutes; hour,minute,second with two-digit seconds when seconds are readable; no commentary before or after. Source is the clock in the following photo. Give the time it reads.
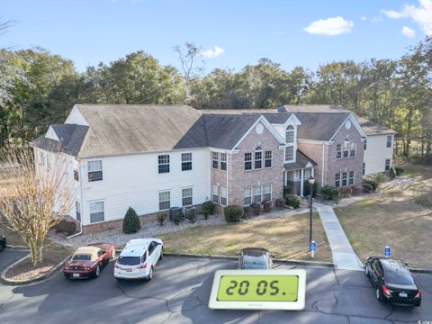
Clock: 20,05
